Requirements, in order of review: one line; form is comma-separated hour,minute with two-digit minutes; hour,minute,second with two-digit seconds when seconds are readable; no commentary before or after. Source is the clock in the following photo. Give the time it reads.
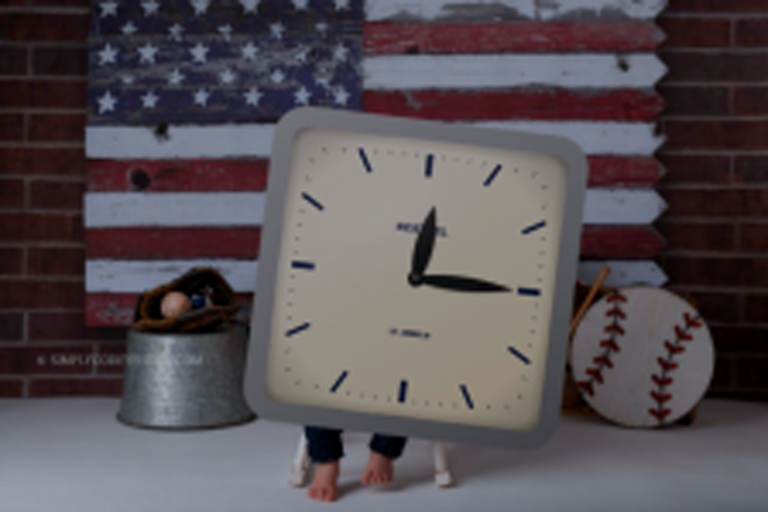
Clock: 12,15
